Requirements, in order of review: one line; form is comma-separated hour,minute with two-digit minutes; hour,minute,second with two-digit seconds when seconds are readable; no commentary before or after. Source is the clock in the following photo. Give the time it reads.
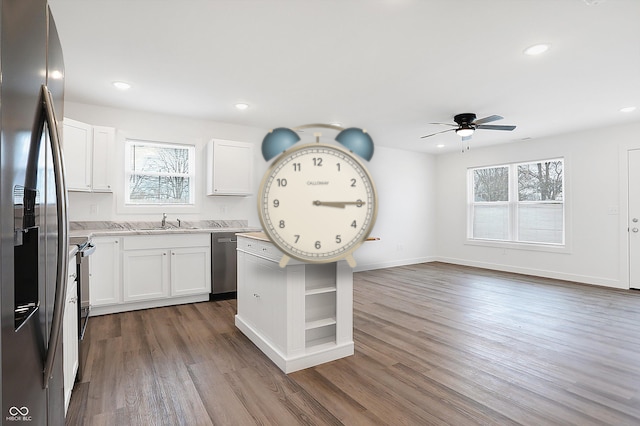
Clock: 3,15
